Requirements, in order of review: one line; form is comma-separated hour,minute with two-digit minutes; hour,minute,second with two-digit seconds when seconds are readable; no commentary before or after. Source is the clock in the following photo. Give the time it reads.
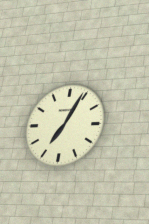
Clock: 7,04
